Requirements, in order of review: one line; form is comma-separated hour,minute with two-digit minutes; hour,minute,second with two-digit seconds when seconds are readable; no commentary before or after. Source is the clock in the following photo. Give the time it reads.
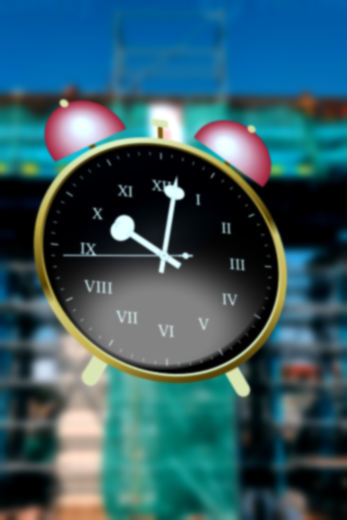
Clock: 10,01,44
